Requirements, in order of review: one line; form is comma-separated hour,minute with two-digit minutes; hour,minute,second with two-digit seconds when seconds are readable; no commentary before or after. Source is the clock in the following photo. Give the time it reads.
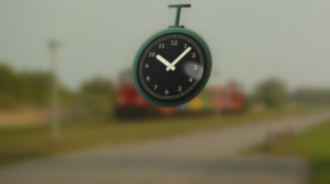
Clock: 10,07
